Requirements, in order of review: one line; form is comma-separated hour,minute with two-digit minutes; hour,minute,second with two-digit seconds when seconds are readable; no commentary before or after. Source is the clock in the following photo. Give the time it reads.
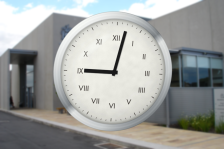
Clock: 9,02
